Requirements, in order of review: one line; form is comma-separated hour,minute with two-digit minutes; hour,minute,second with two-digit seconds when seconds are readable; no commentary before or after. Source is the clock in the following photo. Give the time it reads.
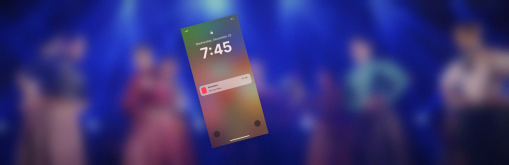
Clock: 7,45
